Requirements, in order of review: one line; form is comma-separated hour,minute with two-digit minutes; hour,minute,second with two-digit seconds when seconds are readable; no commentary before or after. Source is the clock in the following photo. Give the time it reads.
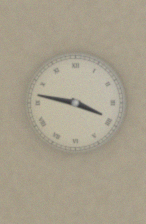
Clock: 3,47
